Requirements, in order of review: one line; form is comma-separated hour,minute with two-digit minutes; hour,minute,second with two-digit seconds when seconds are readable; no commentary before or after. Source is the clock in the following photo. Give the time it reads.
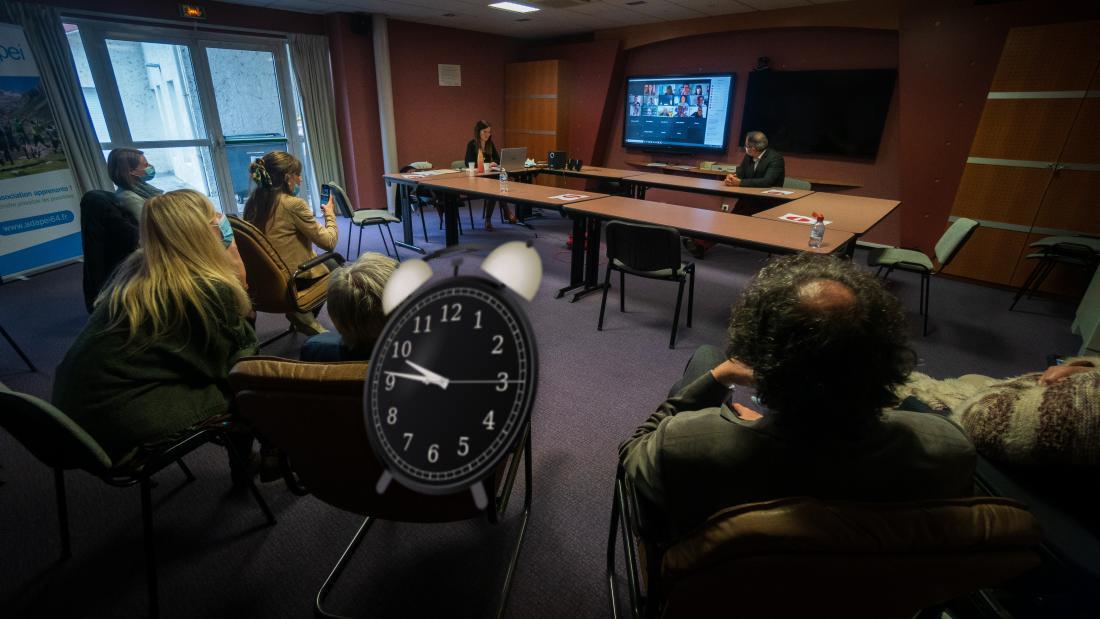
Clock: 9,46,15
